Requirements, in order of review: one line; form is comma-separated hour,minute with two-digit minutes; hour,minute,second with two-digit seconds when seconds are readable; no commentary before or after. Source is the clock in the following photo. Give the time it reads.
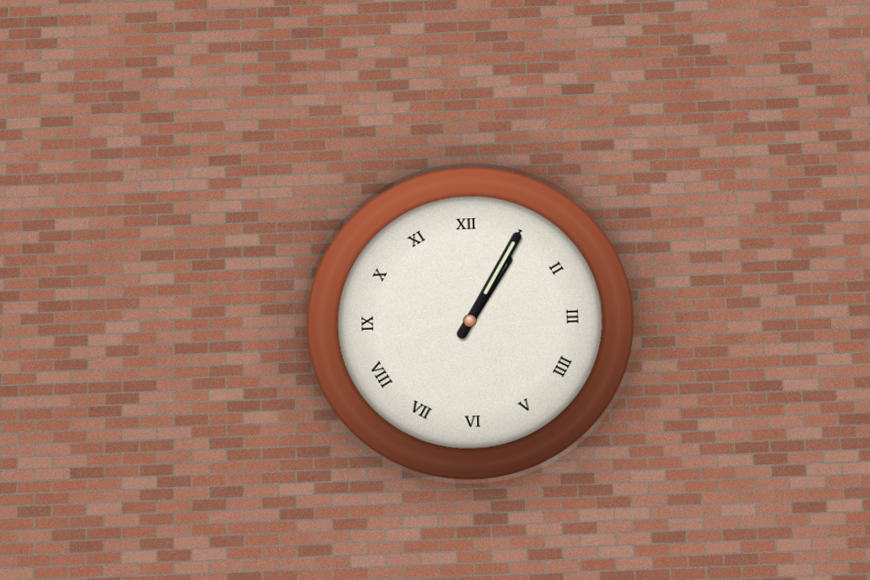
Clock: 1,05
